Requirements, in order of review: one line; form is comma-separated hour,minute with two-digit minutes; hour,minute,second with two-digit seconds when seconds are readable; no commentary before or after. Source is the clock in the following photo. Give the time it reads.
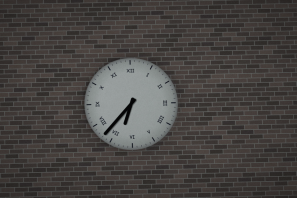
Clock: 6,37
